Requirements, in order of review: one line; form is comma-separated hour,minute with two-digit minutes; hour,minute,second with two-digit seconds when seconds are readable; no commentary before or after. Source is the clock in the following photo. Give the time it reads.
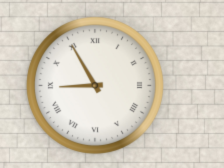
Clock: 8,55
